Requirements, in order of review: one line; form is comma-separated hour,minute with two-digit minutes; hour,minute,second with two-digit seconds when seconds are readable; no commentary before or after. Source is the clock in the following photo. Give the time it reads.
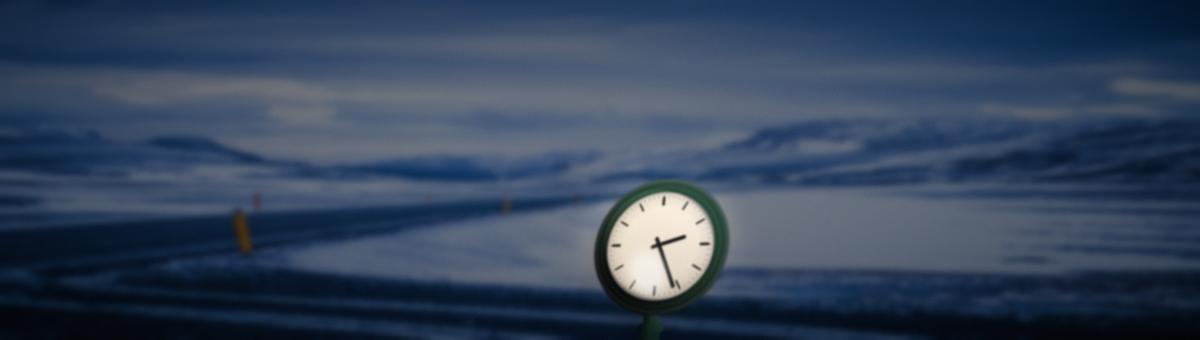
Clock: 2,26
